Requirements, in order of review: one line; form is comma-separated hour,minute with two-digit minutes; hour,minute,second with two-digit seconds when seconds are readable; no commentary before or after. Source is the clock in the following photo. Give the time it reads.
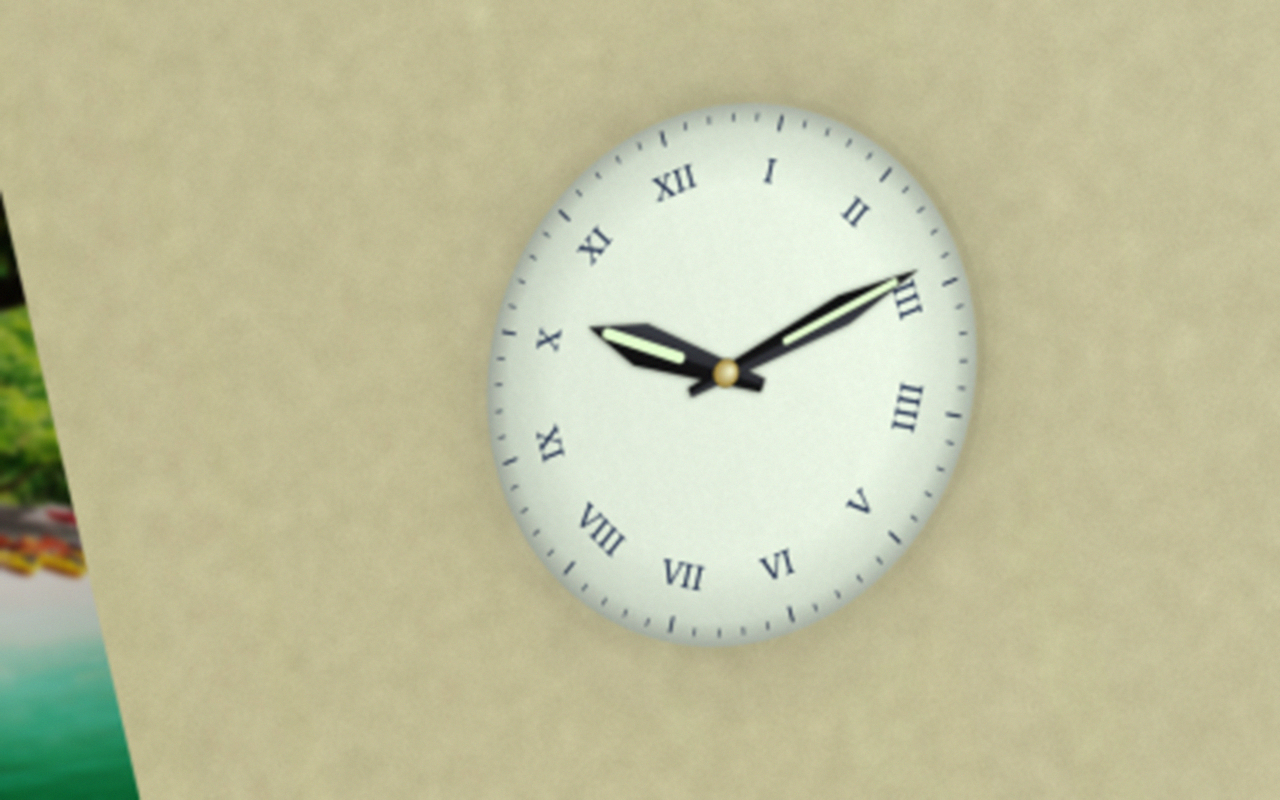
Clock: 10,14
